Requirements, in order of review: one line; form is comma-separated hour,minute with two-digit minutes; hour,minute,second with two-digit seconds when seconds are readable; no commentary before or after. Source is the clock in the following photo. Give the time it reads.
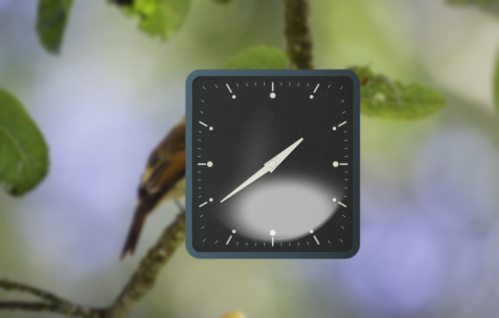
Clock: 1,39
